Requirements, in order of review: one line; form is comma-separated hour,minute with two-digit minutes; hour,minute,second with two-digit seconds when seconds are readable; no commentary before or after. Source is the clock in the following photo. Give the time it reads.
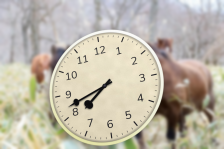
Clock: 7,42
